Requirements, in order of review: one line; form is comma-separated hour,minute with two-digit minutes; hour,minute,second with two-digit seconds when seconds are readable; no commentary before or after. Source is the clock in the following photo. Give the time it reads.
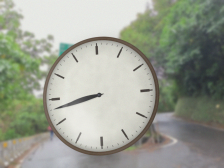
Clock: 8,43
